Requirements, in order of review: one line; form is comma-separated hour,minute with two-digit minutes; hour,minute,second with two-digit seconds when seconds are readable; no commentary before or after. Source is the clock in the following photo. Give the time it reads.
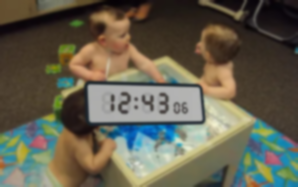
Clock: 12,43,06
